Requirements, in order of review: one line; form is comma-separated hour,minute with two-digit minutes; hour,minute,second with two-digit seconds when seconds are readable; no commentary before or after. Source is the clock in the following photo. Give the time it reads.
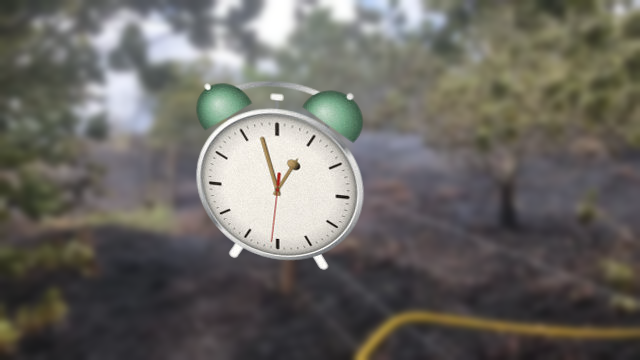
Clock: 12,57,31
